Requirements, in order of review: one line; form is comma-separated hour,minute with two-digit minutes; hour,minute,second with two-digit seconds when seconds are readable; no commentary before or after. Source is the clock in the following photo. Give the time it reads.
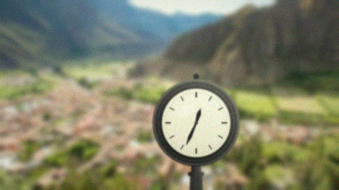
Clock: 12,34
